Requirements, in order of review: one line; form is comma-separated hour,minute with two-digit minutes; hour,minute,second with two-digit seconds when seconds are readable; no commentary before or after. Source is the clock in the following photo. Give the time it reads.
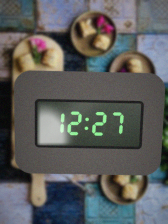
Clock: 12,27
